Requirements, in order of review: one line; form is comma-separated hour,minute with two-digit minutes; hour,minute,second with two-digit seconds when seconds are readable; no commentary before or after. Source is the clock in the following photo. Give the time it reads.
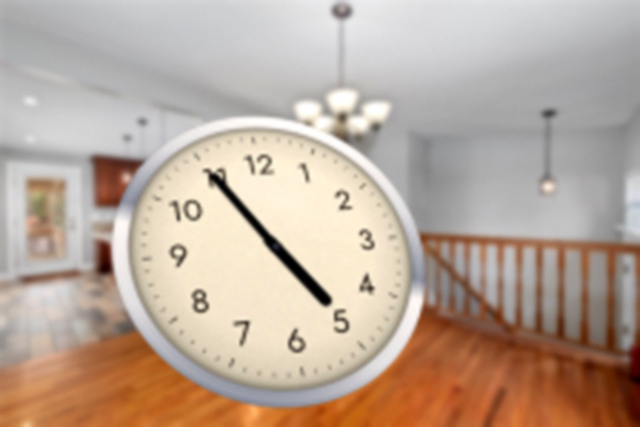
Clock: 4,55
